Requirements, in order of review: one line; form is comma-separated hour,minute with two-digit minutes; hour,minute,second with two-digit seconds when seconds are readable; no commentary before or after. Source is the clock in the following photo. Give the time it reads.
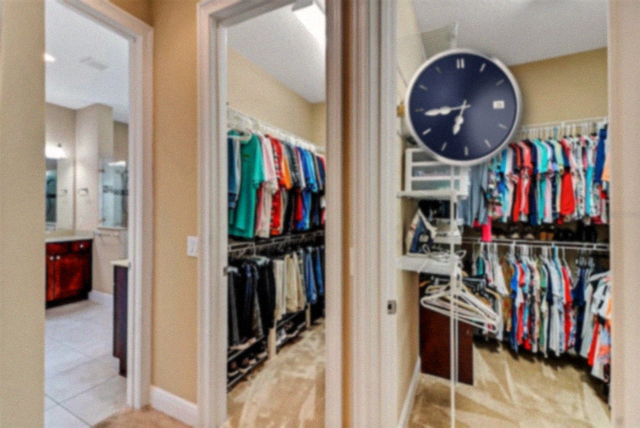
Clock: 6,44
